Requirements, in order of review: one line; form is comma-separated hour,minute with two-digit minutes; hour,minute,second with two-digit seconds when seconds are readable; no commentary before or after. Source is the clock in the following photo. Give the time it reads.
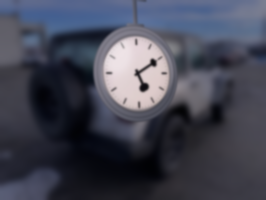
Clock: 5,10
